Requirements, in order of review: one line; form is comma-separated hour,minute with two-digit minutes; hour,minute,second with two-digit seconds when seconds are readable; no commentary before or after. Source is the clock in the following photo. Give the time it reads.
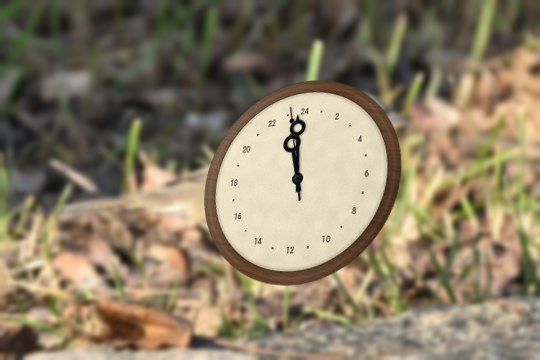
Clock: 22,58,58
